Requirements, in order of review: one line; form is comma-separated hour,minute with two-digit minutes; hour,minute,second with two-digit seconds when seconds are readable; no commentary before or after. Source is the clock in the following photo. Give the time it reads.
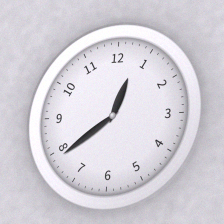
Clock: 12,39
